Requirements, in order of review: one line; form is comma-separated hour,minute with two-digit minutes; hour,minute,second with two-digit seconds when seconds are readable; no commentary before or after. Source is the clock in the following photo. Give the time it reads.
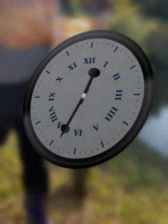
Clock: 12,34
